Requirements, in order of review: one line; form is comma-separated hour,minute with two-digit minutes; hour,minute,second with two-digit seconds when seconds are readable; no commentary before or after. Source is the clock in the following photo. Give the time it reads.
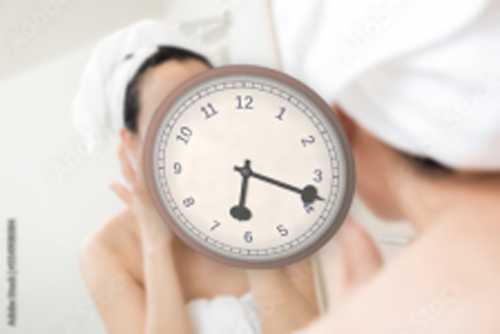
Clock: 6,18
